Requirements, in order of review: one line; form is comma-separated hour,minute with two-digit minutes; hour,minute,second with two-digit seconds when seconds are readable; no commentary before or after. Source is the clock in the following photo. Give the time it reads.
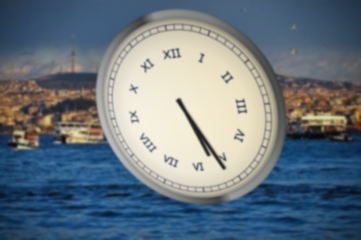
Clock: 5,26
